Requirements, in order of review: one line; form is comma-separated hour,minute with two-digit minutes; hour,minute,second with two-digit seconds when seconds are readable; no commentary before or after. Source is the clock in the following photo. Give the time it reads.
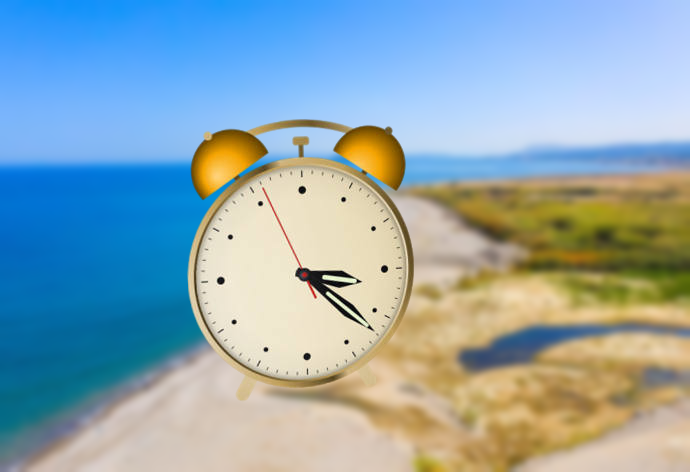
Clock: 3,21,56
